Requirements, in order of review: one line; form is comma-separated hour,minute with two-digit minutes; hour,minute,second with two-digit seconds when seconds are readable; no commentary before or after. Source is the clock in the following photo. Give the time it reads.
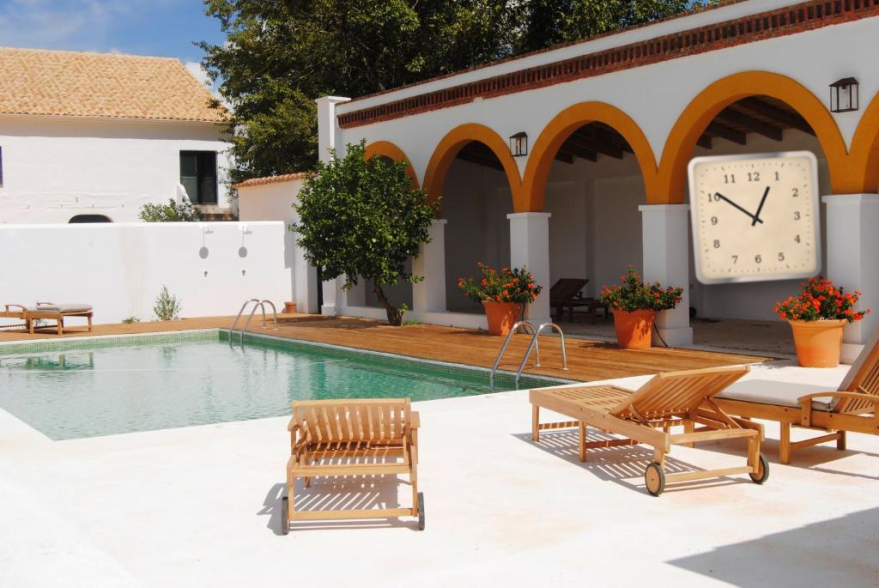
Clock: 12,51
